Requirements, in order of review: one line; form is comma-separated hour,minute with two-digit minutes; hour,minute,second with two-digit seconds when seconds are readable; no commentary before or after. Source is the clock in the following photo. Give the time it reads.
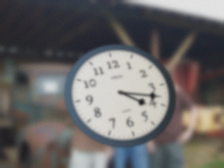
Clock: 4,18
